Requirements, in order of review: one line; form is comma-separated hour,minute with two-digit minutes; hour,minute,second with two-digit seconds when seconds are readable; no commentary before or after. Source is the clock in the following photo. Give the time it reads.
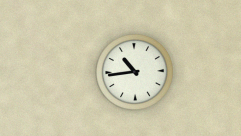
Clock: 10,44
